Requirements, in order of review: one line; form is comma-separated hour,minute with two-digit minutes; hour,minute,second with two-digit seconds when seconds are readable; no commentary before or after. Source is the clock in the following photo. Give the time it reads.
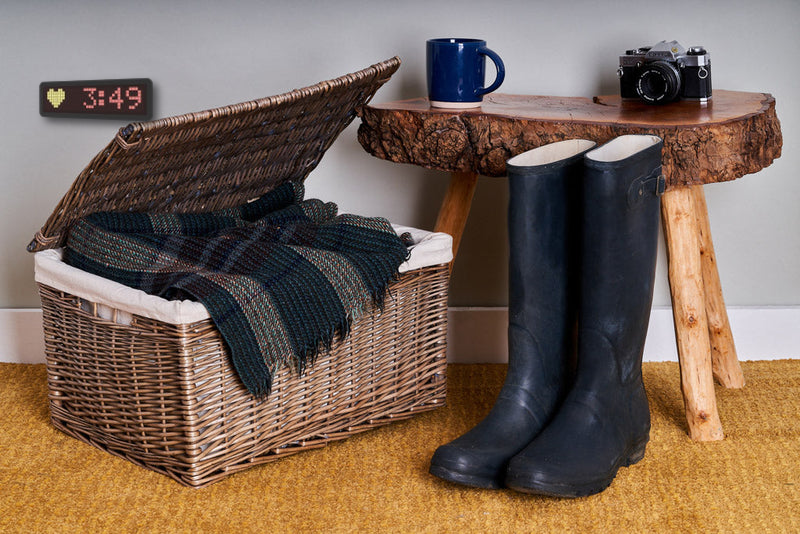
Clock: 3,49
